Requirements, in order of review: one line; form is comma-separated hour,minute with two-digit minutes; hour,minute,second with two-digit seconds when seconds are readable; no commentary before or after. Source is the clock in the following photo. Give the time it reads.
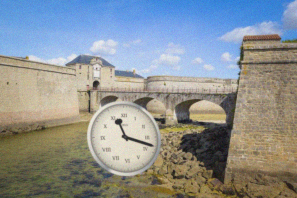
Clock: 11,18
